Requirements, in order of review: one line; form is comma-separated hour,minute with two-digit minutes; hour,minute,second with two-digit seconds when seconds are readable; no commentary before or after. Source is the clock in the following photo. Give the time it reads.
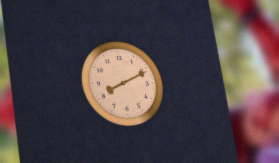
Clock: 8,11
